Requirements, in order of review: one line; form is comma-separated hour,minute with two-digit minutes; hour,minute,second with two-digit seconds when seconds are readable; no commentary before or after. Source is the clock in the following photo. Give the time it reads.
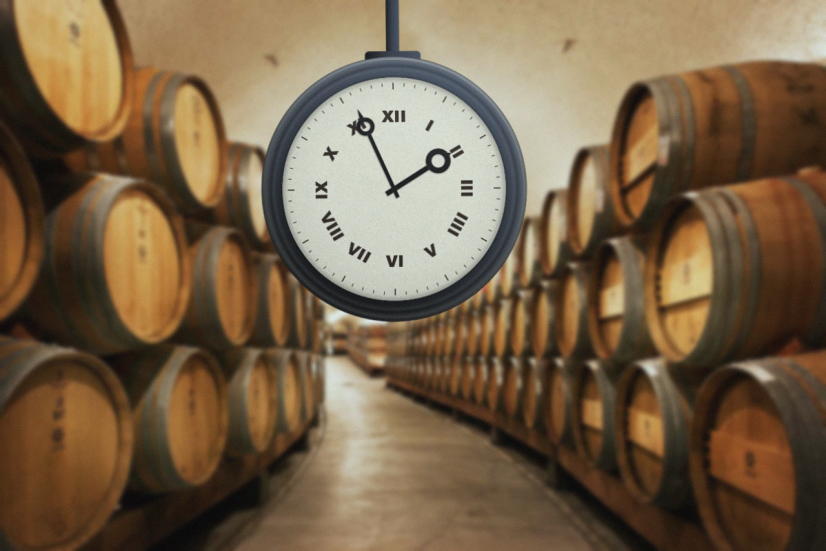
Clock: 1,56
